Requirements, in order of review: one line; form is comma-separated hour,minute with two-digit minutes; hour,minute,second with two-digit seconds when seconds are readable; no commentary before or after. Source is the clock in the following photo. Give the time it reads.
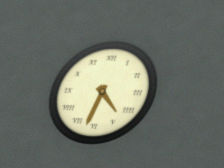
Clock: 4,32
